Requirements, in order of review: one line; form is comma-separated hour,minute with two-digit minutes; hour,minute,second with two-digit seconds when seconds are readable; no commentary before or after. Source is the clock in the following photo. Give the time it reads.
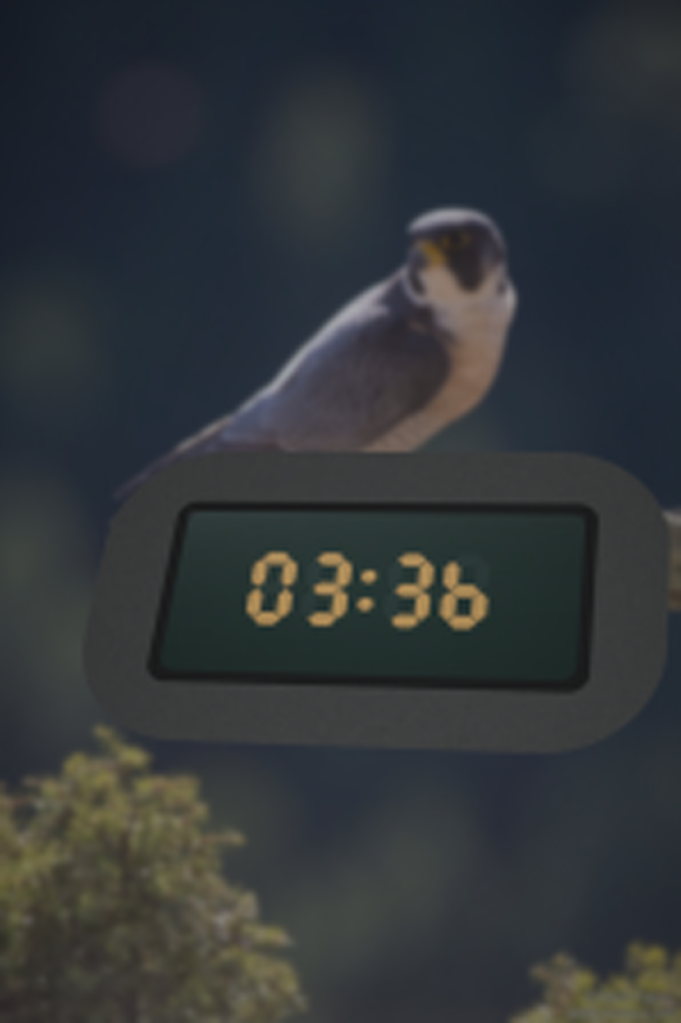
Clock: 3,36
